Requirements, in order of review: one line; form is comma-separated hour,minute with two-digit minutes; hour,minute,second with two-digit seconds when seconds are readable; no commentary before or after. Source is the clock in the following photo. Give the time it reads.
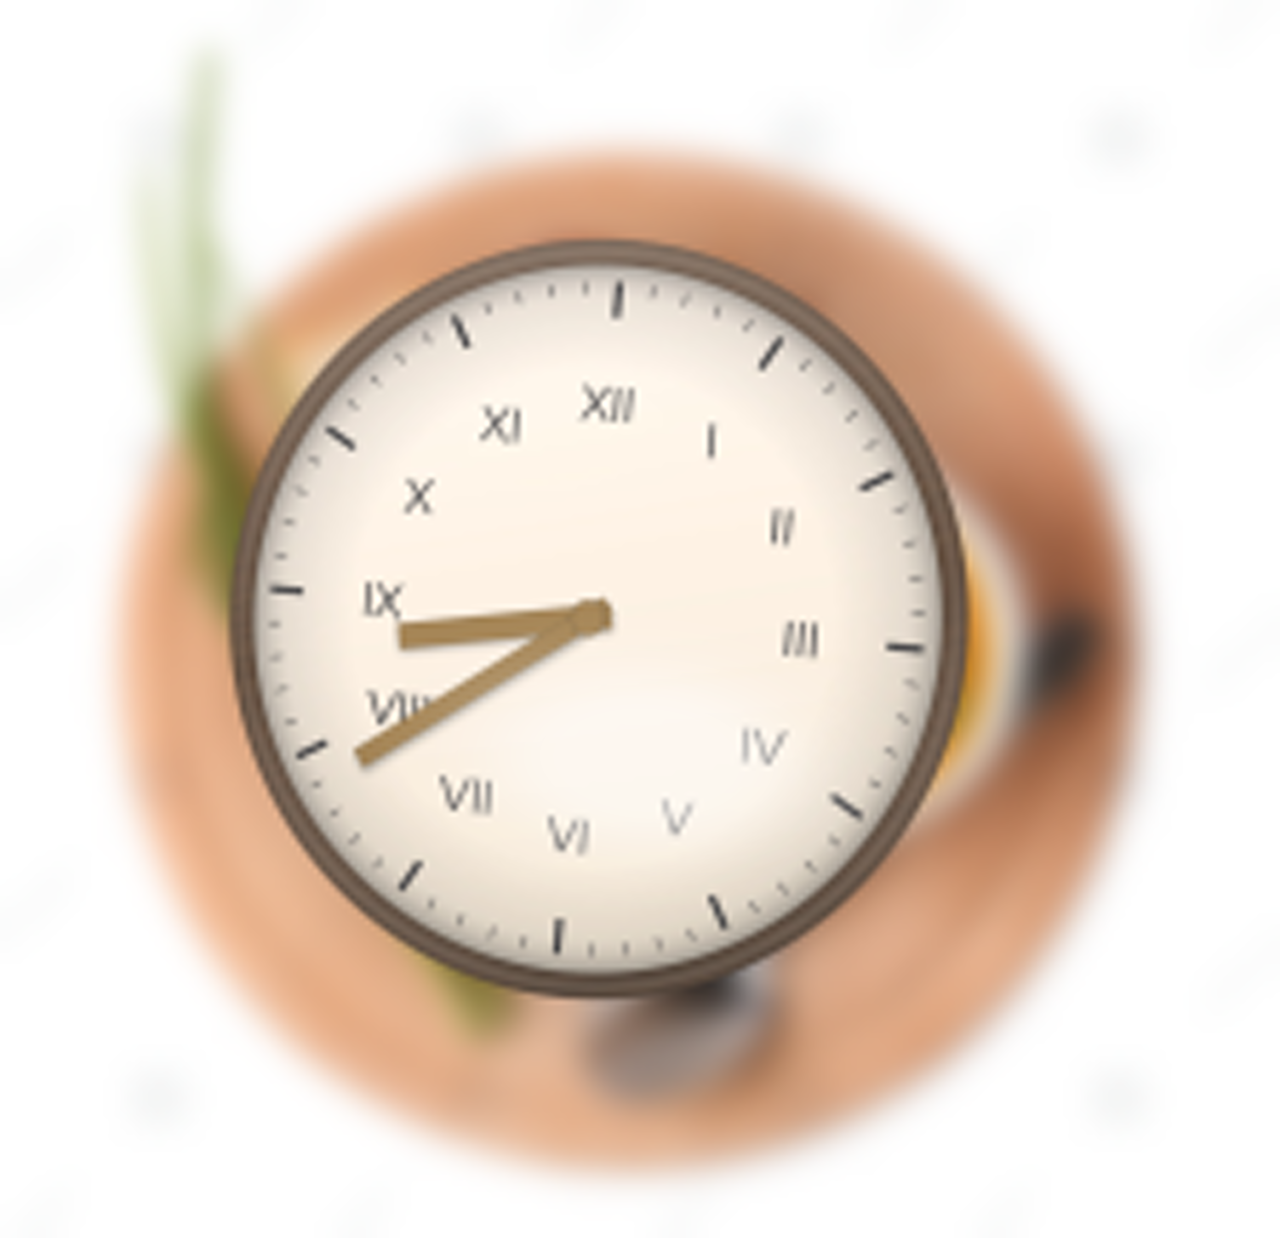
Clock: 8,39
